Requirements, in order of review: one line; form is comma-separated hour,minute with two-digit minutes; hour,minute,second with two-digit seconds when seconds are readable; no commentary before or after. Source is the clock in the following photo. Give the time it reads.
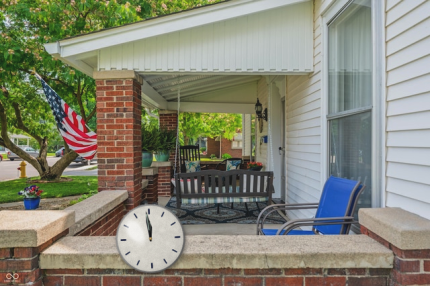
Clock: 11,59
